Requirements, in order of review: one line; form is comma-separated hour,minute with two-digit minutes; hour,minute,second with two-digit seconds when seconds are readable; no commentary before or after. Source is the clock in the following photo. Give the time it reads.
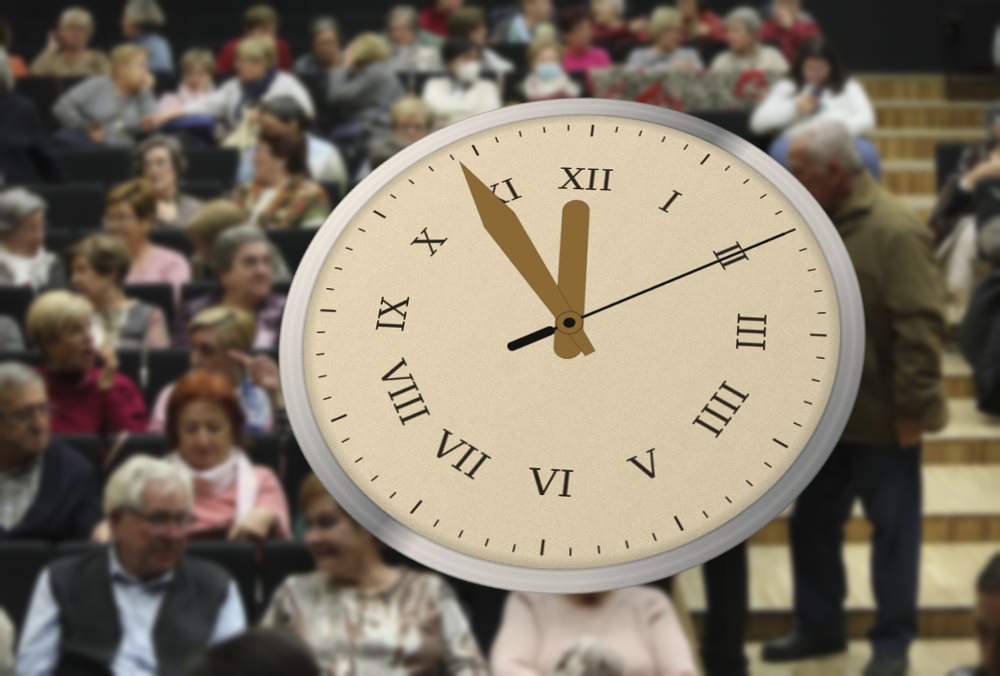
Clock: 11,54,10
